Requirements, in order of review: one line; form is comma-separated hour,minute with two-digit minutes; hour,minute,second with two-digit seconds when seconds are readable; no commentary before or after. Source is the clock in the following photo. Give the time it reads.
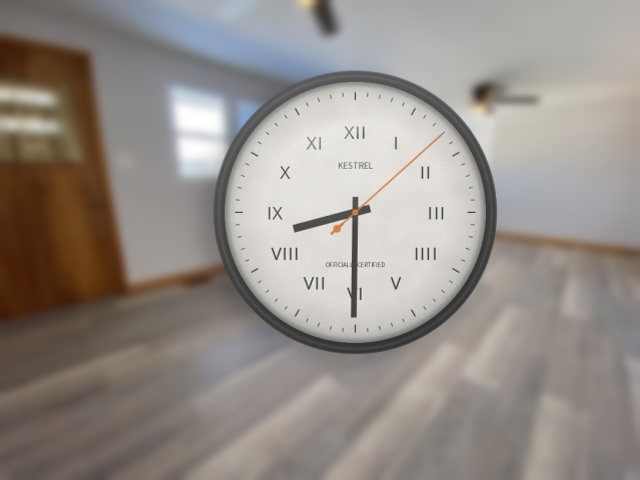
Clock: 8,30,08
